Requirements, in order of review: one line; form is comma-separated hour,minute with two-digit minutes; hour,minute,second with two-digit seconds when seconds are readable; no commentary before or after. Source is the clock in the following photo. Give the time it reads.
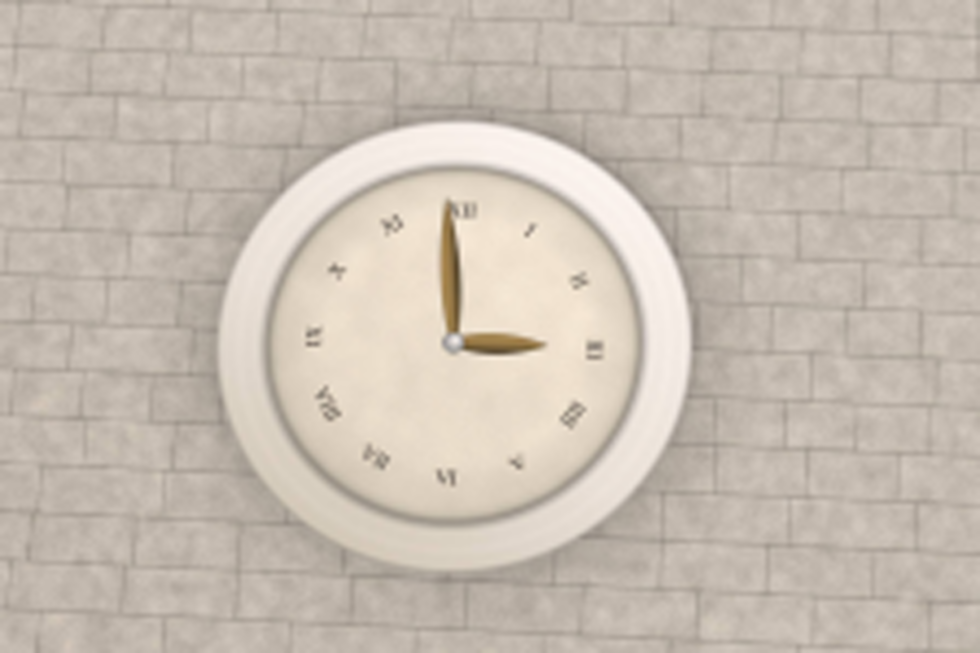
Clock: 2,59
